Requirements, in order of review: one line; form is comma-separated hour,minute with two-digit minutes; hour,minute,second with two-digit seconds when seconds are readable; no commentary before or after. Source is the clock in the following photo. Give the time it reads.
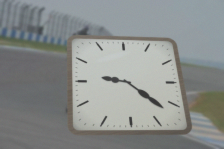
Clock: 9,22
